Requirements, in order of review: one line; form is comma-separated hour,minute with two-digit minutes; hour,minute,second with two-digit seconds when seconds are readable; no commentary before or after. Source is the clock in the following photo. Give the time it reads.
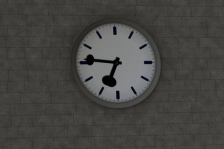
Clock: 6,46
